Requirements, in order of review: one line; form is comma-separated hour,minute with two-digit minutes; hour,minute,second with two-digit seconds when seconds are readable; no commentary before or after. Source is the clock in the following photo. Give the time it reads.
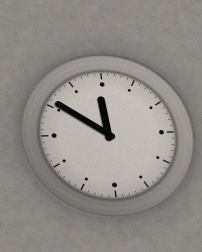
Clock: 11,51
